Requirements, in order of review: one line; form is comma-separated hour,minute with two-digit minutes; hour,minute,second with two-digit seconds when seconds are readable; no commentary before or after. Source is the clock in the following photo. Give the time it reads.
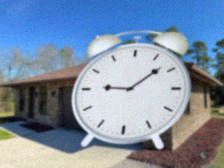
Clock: 9,08
